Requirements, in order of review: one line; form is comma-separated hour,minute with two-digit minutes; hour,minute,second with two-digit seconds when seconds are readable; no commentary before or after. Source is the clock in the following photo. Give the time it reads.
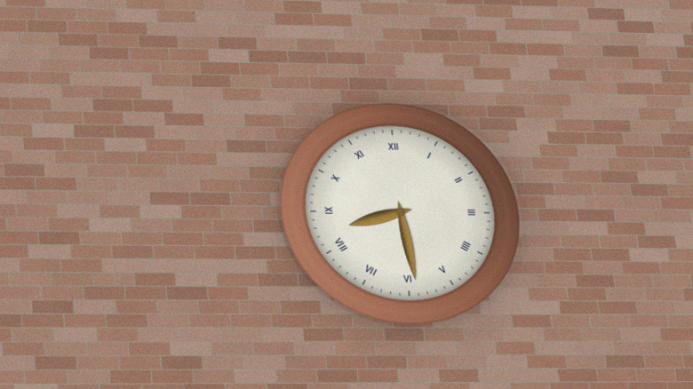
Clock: 8,29
